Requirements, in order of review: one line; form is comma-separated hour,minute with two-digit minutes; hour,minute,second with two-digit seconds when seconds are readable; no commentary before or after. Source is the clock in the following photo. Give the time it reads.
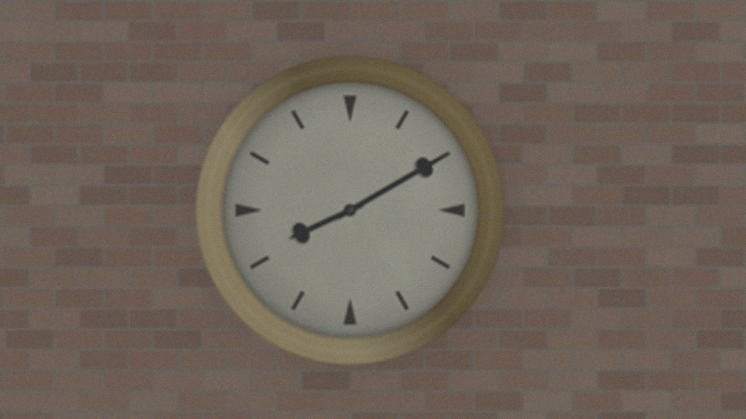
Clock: 8,10
